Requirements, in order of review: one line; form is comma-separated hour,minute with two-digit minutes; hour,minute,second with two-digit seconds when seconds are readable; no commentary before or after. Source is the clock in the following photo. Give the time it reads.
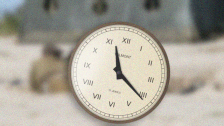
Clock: 11,21
